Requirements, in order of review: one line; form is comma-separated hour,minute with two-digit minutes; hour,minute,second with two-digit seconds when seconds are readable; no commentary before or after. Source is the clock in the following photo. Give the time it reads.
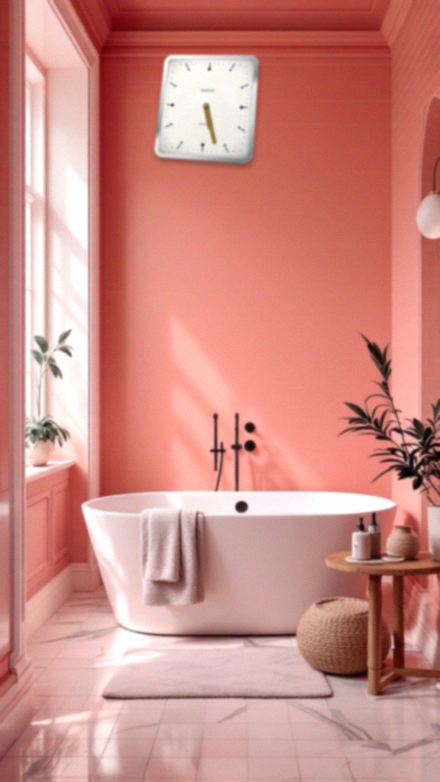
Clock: 5,27
